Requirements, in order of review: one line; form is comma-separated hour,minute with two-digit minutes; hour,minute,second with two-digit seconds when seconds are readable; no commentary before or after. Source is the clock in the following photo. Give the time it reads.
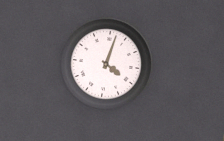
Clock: 4,02
